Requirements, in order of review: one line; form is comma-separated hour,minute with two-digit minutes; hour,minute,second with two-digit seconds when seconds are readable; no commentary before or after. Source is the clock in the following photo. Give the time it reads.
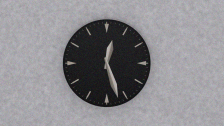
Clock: 12,27
